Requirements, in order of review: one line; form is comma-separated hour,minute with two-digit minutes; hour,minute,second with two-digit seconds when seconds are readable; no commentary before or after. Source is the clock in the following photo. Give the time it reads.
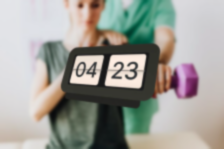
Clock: 4,23
